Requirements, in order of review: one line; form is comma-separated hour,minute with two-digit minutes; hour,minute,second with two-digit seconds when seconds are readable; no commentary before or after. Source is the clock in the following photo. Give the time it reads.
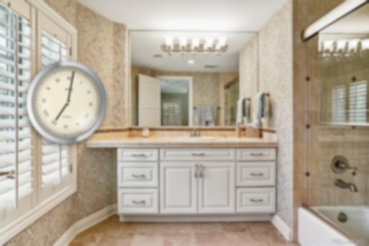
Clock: 7,01
